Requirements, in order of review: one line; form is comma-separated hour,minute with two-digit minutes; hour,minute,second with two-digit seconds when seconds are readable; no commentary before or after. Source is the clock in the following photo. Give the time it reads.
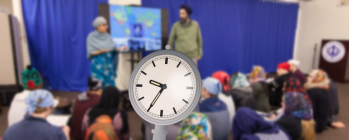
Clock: 9,35
